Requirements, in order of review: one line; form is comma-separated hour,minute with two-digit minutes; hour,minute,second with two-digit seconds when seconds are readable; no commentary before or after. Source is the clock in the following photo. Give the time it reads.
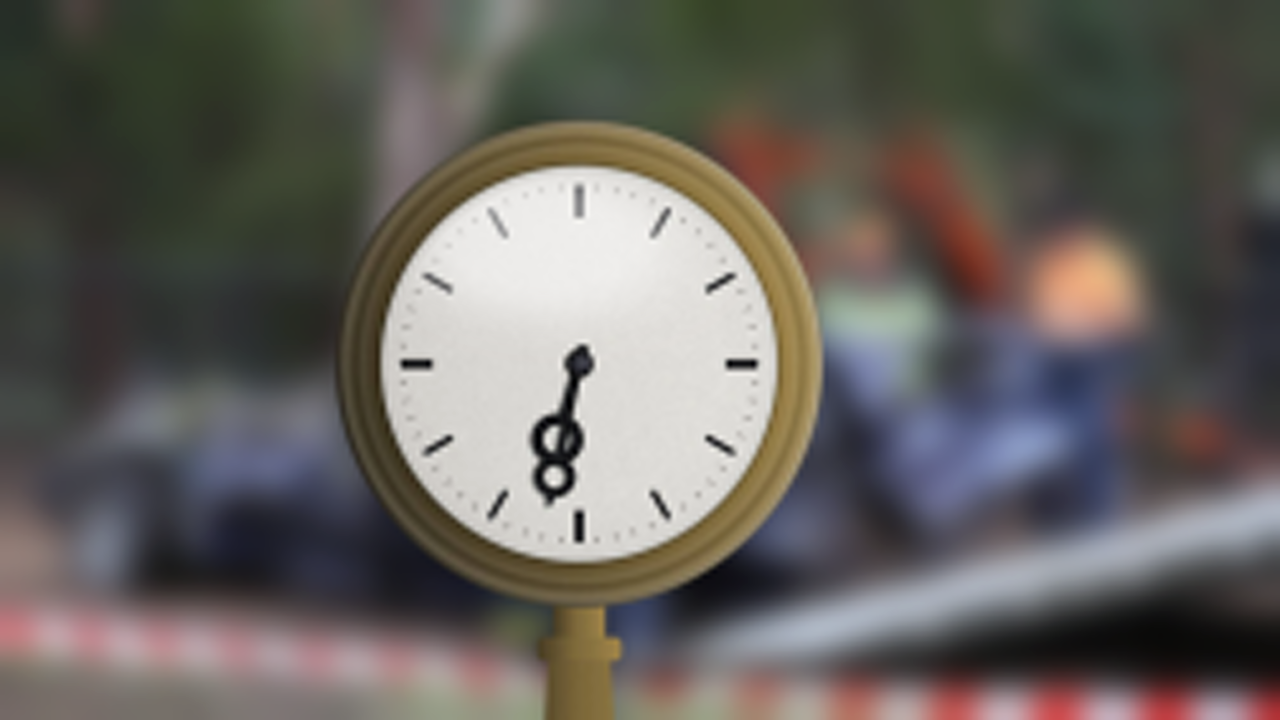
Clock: 6,32
